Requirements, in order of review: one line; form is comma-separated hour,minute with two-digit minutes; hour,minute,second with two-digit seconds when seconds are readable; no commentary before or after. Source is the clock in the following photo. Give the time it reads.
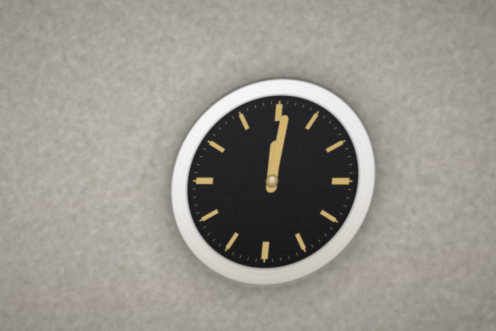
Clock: 12,01
